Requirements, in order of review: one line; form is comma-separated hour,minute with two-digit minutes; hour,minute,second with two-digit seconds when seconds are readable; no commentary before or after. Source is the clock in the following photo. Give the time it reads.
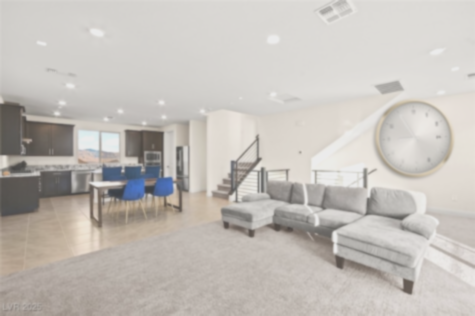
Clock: 8,55
